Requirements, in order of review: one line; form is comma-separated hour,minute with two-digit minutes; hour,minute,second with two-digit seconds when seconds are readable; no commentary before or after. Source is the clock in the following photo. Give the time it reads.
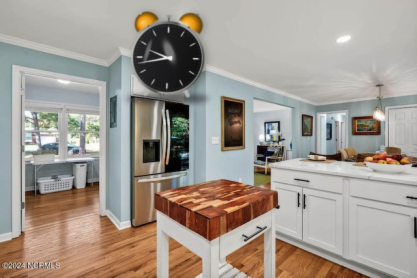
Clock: 9,43
